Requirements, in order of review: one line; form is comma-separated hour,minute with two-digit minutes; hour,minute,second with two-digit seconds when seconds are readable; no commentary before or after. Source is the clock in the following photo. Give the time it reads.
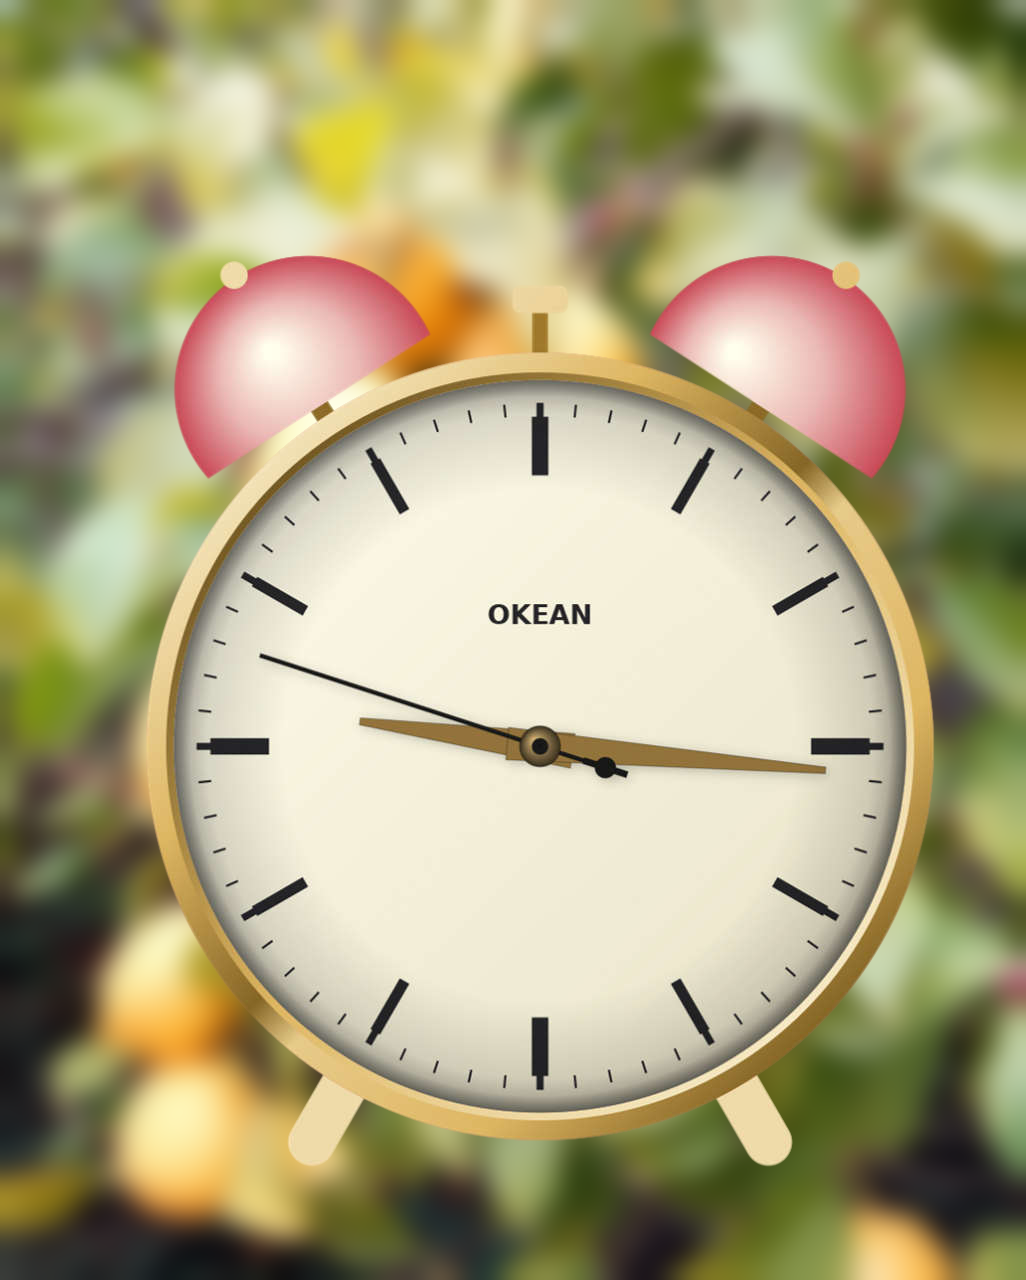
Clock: 9,15,48
